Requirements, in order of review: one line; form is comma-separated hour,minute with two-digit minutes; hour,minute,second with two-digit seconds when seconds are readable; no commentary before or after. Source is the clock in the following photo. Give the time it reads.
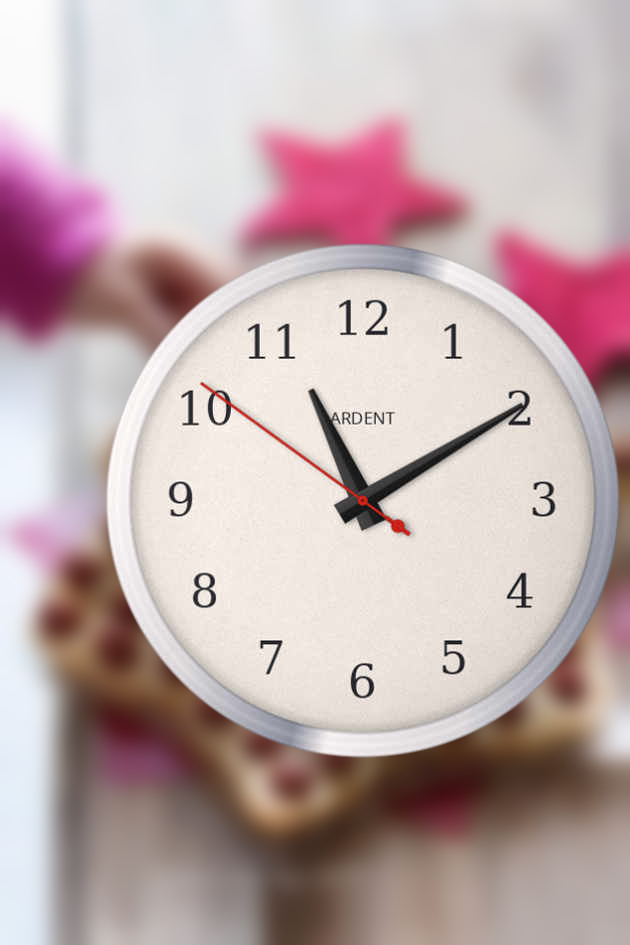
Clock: 11,09,51
